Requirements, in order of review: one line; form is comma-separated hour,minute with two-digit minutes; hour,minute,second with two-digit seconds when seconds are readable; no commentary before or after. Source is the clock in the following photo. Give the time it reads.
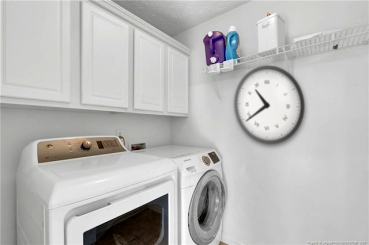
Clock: 10,39
